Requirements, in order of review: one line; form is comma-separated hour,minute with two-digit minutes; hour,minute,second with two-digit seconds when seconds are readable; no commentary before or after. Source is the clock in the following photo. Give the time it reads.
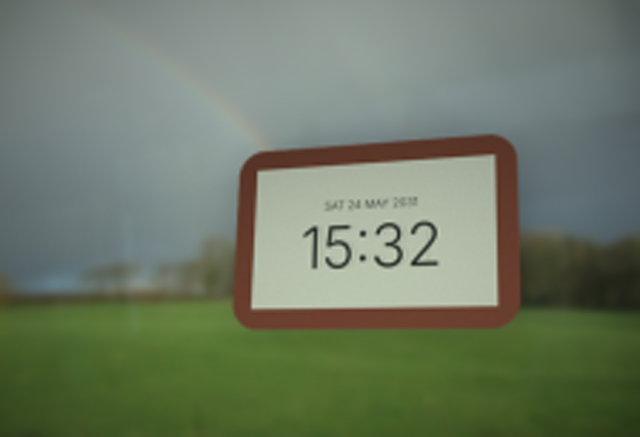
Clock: 15,32
